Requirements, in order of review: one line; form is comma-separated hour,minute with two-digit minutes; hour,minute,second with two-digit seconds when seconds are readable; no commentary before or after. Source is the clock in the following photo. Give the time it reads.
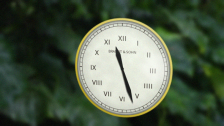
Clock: 11,27
